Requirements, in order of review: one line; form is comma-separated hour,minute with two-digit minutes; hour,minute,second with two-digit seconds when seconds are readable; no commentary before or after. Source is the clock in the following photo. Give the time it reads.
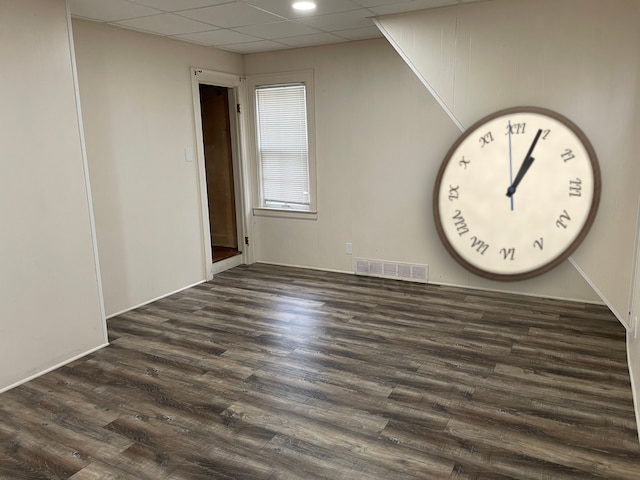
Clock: 1,03,59
